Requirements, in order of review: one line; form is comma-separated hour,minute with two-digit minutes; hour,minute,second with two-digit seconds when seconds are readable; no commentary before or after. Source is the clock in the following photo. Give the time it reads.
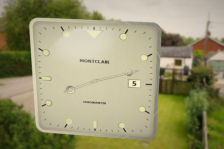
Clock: 8,12
